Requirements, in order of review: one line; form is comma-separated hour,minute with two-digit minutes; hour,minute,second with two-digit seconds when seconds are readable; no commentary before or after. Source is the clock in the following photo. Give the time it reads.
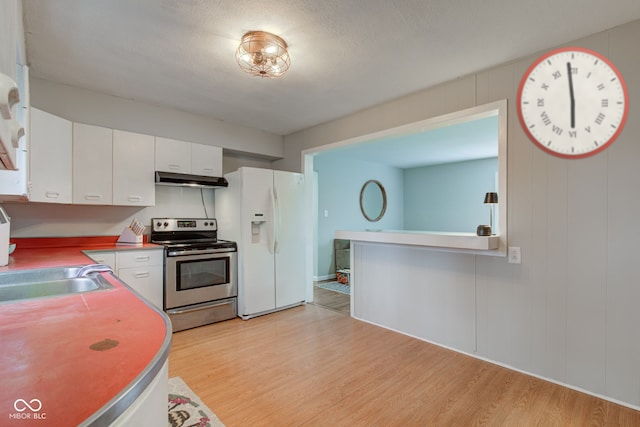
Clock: 5,59
